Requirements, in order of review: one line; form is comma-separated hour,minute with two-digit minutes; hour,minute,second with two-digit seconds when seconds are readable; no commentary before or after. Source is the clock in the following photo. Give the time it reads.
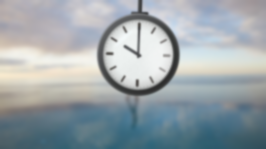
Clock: 10,00
